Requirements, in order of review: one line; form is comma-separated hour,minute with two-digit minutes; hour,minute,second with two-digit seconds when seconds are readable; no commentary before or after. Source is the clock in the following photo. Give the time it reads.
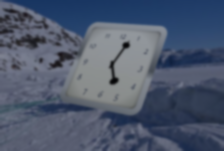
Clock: 5,03
